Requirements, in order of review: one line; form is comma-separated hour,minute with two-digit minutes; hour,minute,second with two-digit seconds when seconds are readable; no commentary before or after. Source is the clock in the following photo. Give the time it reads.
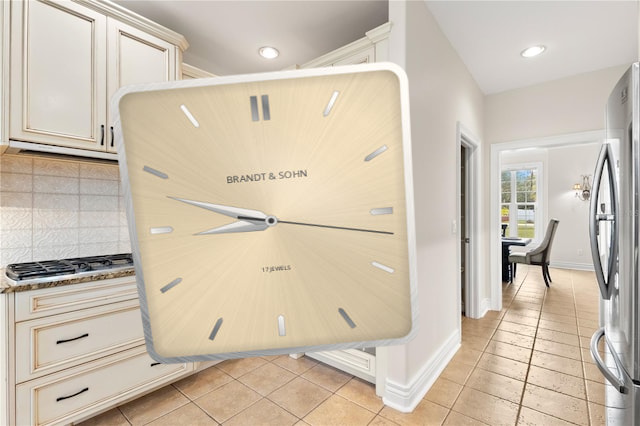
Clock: 8,48,17
